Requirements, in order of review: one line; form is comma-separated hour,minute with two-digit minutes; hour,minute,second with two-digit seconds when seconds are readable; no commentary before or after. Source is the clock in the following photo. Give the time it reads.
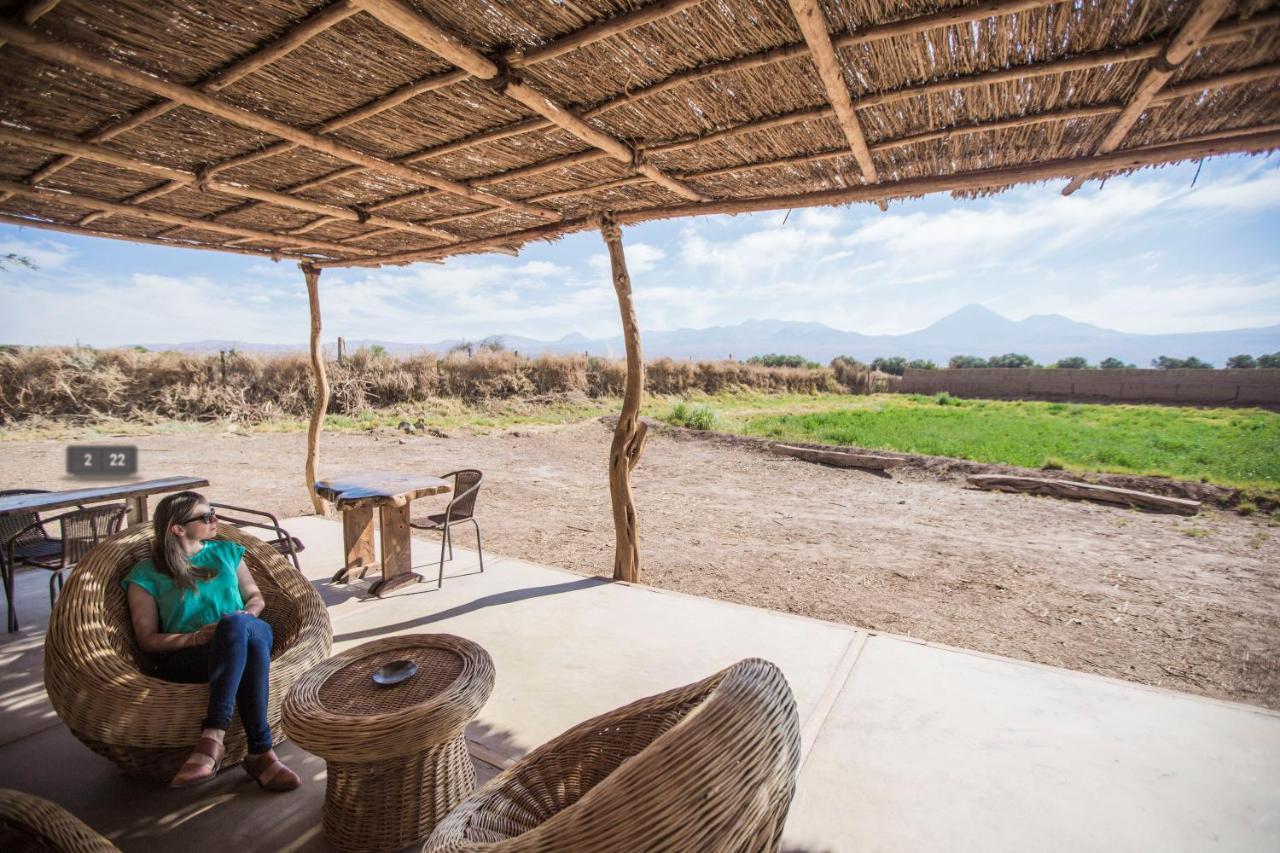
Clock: 2,22
